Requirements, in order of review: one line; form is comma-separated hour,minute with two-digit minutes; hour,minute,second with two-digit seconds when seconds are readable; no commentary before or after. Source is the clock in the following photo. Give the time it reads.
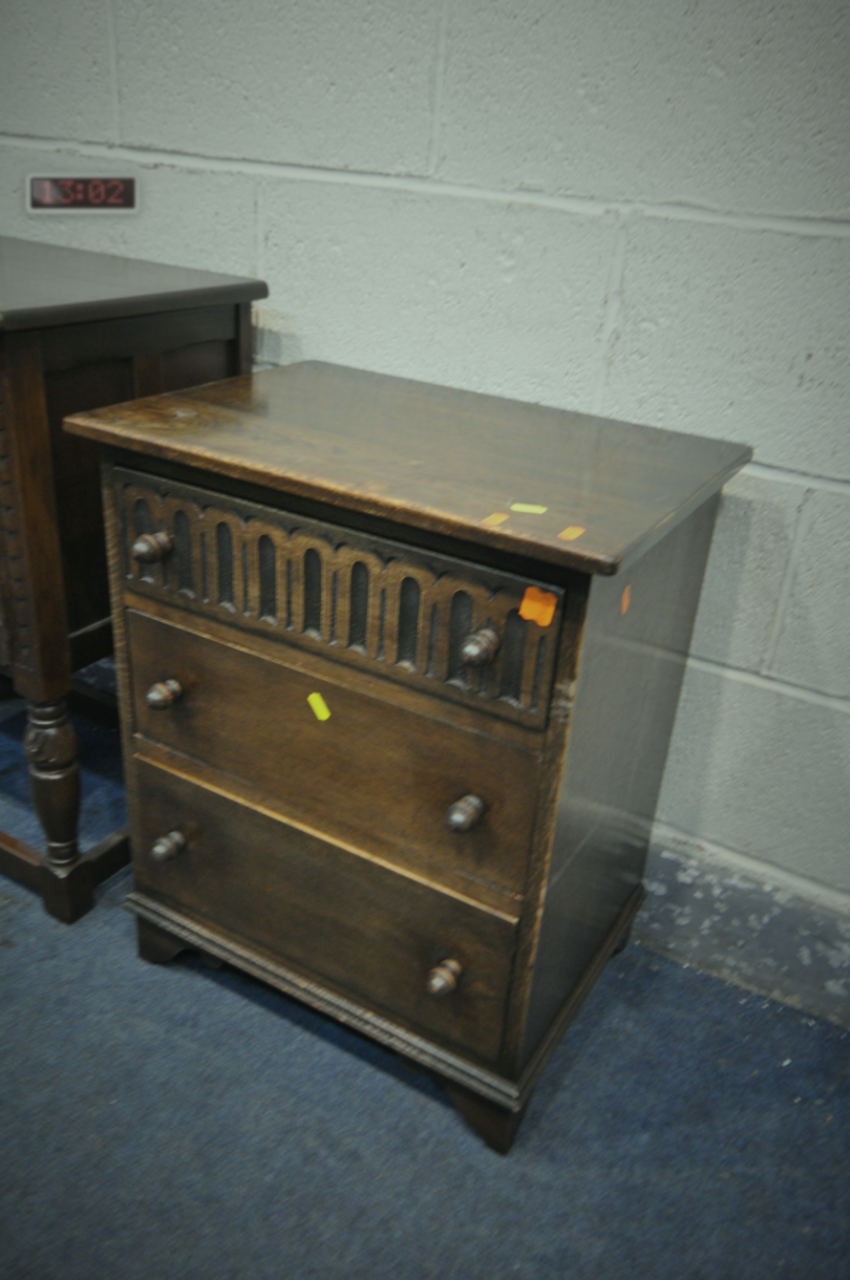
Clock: 13,02
